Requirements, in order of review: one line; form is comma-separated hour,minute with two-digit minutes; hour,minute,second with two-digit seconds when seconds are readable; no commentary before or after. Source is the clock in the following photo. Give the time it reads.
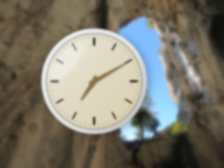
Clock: 7,10
